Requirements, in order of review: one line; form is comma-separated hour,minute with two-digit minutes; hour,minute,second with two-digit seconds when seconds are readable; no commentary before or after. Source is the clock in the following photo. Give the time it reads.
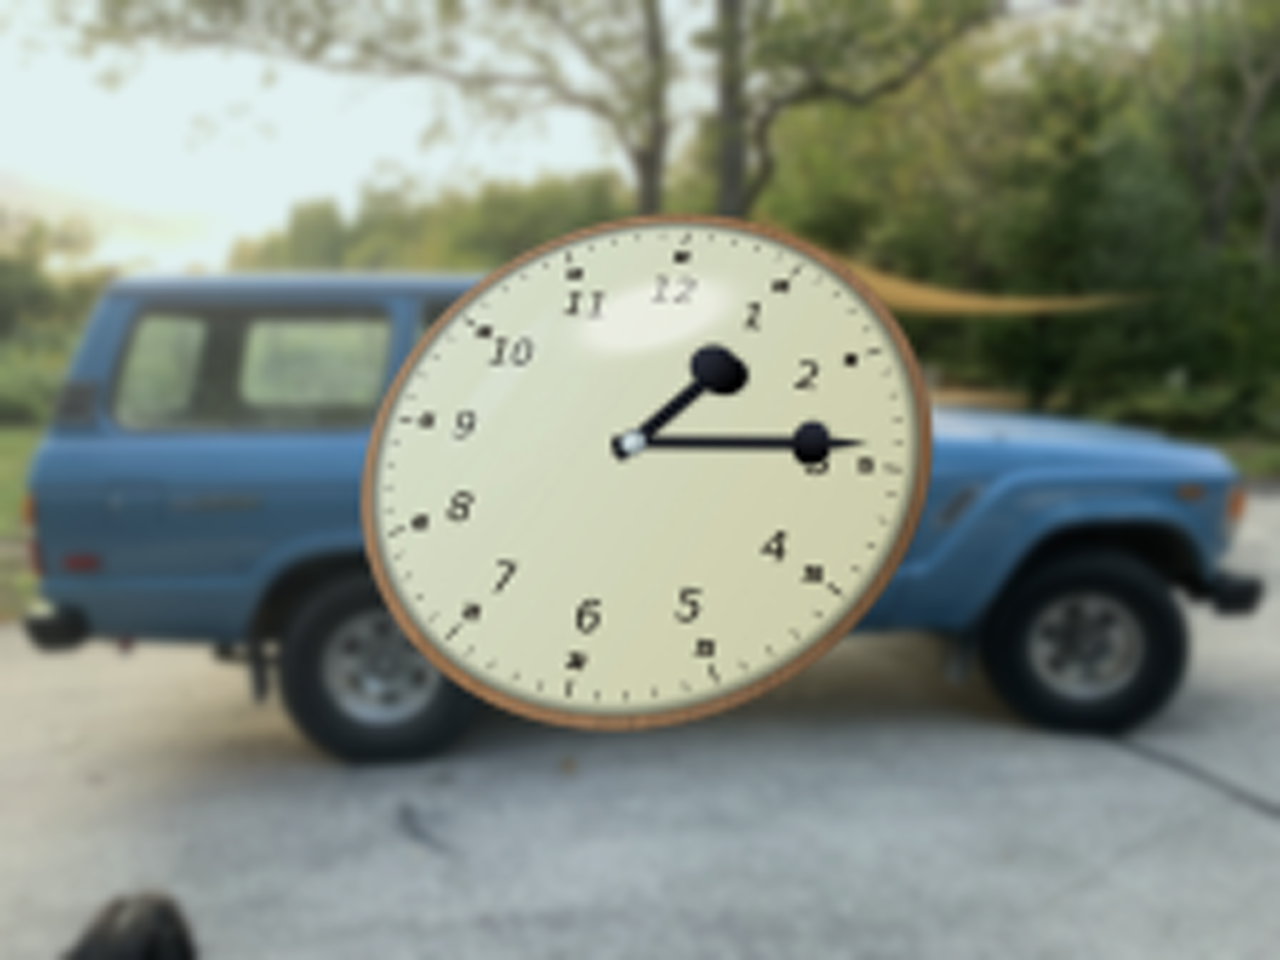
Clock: 1,14
